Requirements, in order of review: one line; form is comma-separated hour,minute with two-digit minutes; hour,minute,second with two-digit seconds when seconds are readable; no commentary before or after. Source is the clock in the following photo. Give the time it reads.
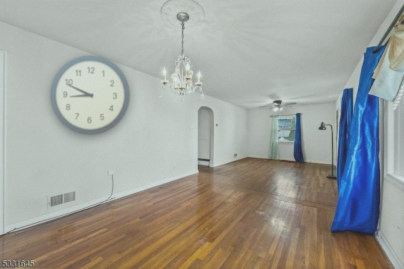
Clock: 8,49
